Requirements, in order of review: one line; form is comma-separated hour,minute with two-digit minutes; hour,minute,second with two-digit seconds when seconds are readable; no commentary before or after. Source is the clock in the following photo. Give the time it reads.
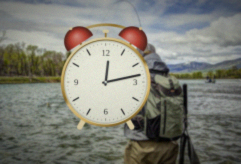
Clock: 12,13
